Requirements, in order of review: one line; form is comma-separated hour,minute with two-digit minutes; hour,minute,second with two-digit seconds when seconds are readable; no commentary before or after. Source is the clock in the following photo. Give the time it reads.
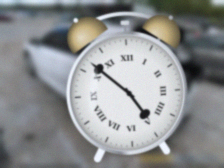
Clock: 4,52
